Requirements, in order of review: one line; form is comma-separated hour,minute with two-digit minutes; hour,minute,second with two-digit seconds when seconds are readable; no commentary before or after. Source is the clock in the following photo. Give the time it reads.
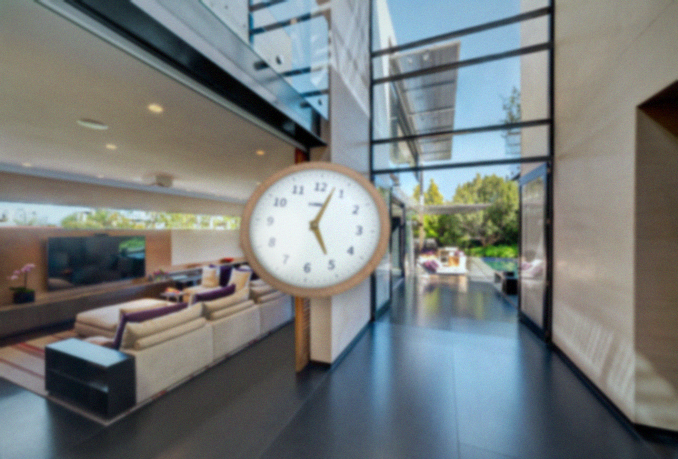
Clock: 5,03
